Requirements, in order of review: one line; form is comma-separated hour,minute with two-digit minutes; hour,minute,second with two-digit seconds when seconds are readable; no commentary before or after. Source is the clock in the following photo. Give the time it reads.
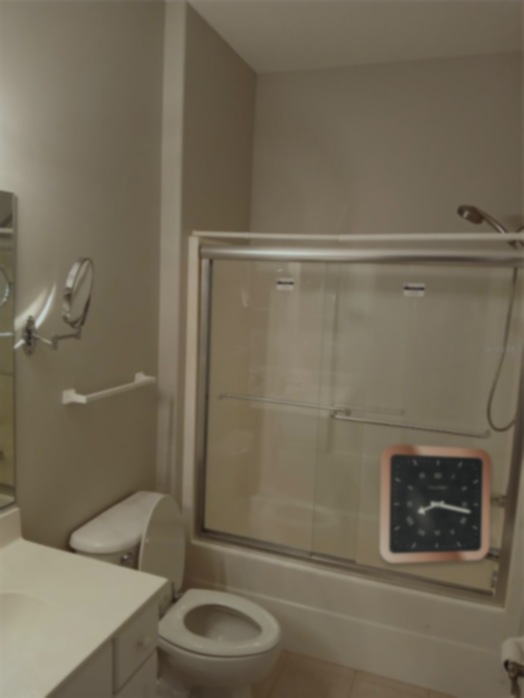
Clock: 8,17
